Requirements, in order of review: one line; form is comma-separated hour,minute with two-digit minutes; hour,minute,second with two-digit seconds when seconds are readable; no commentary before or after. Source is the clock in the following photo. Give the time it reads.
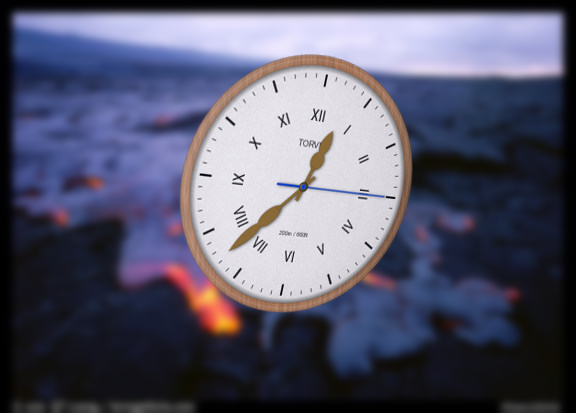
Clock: 12,37,15
